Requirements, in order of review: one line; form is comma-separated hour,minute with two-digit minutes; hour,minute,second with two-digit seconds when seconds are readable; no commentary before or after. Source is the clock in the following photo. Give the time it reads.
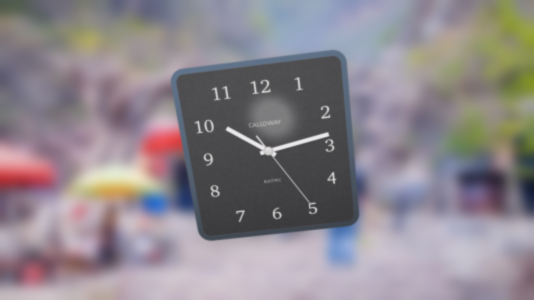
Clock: 10,13,25
